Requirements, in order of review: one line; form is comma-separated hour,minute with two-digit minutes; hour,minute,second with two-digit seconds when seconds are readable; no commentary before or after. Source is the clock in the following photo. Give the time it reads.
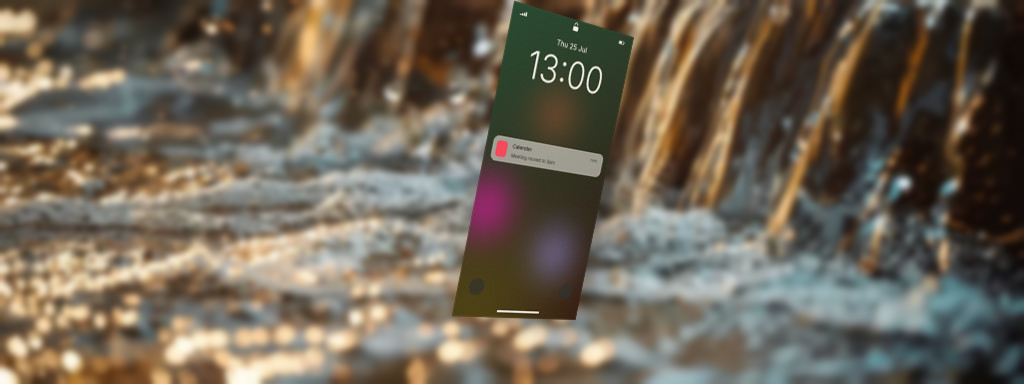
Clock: 13,00
